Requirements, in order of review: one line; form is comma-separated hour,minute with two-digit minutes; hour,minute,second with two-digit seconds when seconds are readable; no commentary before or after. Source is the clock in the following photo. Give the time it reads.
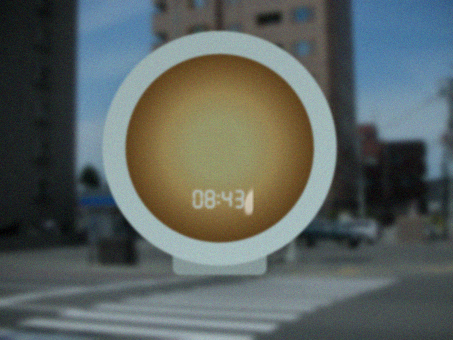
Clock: 8,43
